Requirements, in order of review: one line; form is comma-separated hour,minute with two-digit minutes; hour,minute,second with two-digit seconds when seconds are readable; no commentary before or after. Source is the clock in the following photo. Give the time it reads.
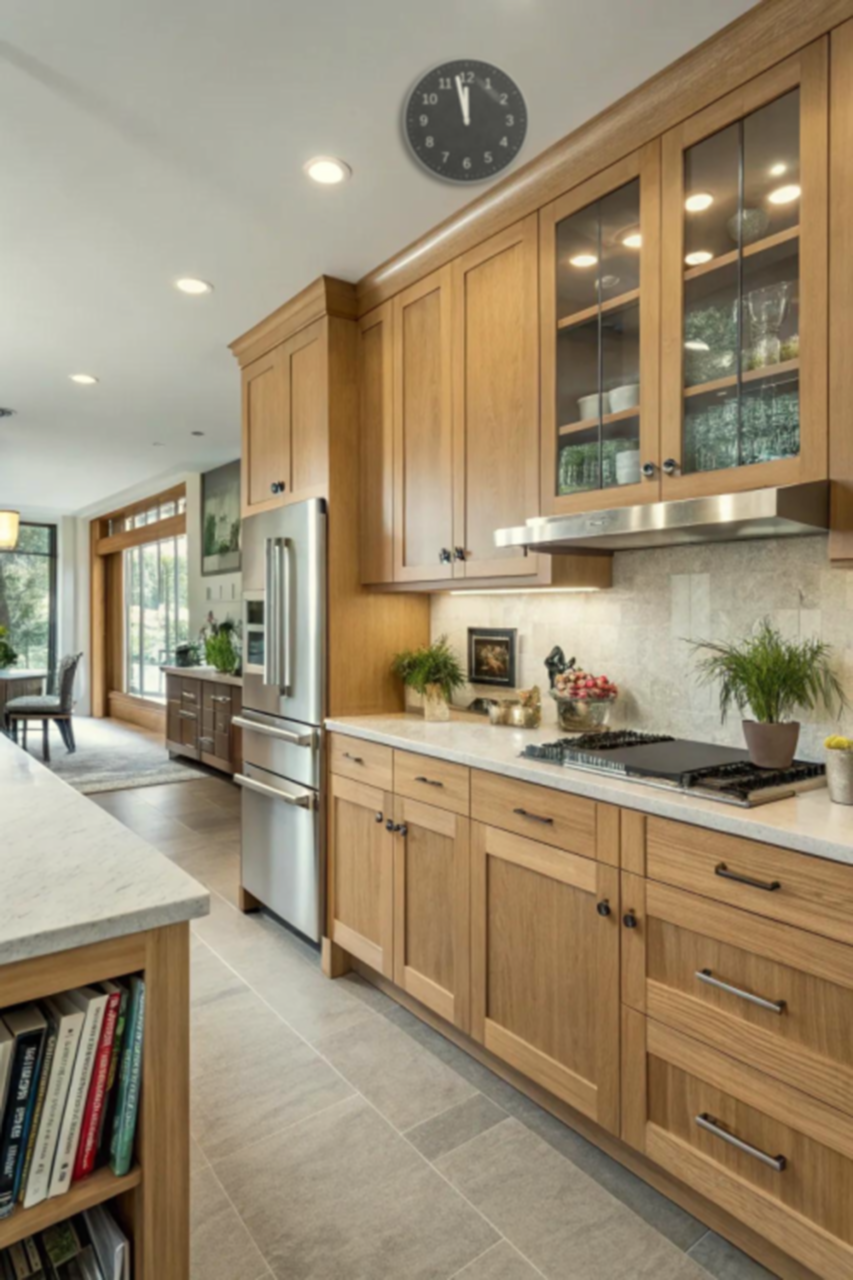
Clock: 11,58
